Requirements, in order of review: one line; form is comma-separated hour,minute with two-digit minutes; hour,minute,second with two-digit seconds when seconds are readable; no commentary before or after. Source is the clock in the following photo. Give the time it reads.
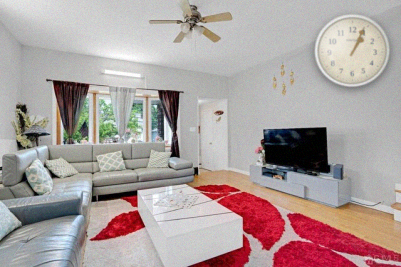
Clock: 1,04
